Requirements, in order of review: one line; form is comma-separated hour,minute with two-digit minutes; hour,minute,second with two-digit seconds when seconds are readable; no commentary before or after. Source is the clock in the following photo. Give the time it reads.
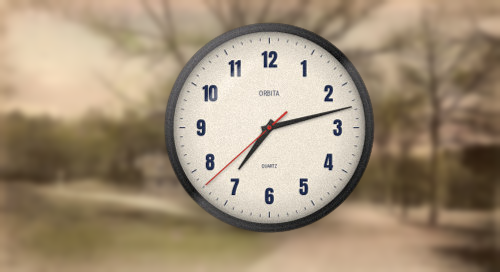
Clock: 7,12,38
